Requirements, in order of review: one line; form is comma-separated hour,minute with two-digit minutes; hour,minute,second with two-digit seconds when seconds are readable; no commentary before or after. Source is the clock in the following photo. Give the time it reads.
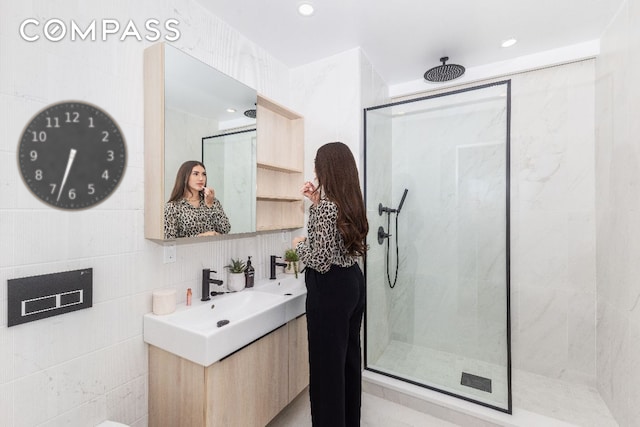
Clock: 6,33
